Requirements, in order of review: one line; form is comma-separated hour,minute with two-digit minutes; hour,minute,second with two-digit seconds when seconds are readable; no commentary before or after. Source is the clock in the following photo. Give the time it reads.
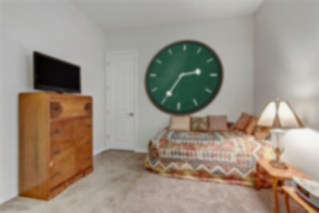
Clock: 2,35
